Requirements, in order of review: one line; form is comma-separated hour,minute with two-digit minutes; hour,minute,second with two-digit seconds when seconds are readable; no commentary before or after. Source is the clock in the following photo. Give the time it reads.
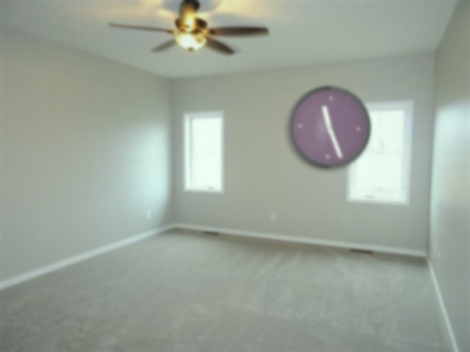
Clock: 11,26
